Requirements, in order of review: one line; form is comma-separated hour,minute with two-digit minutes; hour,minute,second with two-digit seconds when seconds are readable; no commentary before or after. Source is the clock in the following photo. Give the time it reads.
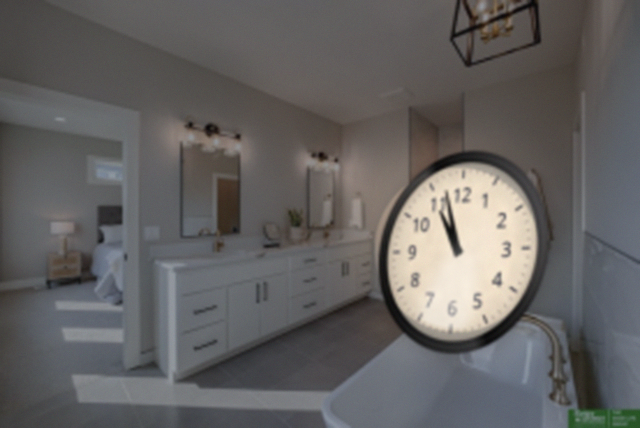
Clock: 10,57
